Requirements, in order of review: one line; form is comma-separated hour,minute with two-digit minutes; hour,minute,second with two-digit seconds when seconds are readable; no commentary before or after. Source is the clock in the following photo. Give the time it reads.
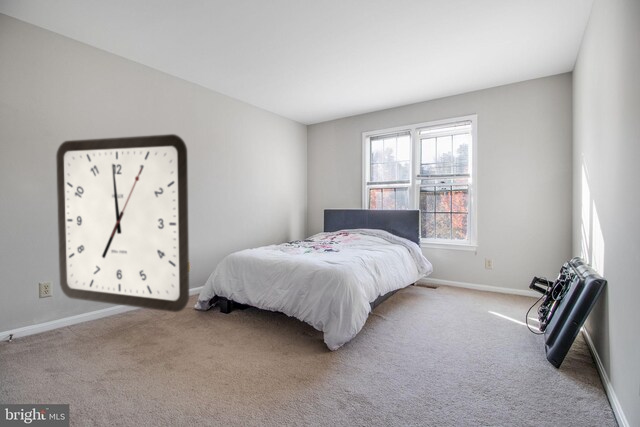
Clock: 6,59,05
